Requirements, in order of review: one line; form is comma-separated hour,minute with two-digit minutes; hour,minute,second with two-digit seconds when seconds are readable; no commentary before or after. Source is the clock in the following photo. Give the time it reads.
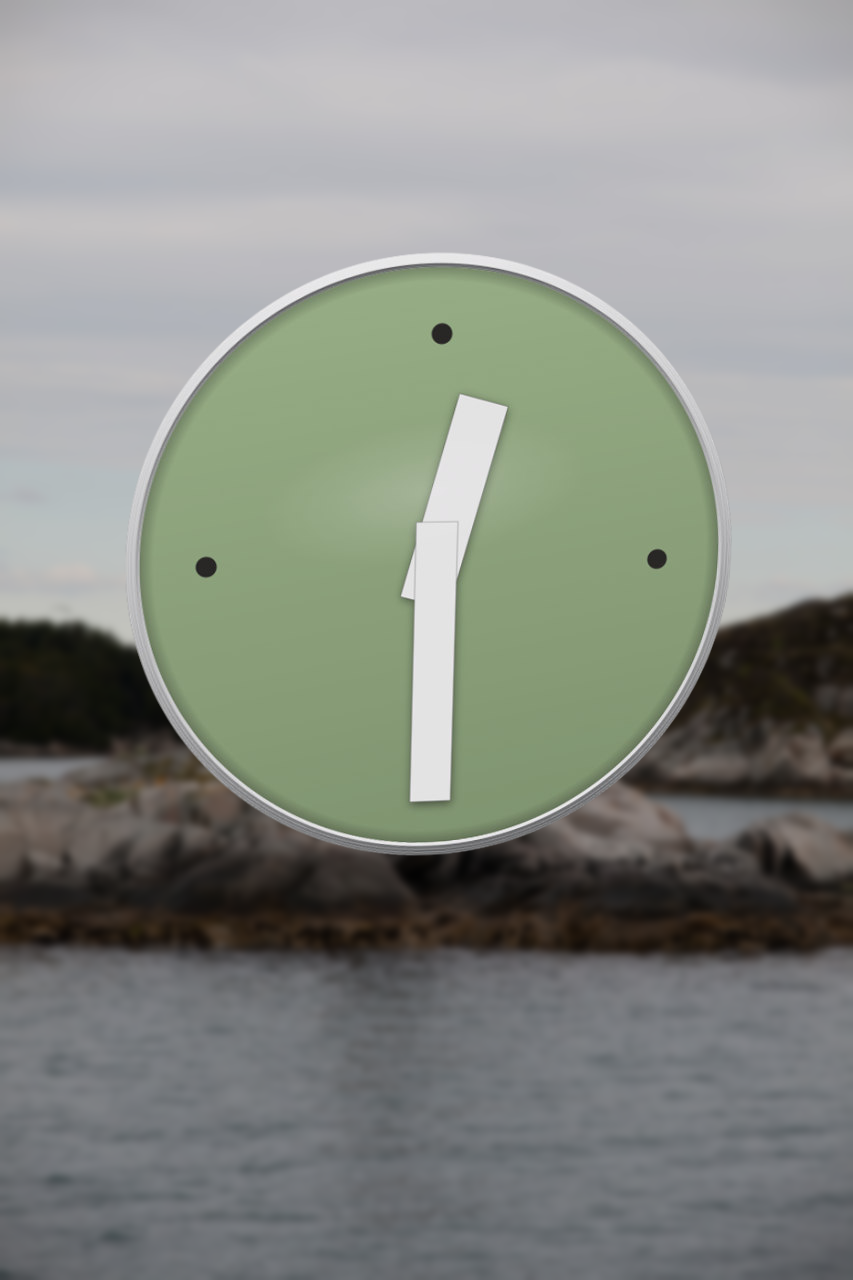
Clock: 12,30
